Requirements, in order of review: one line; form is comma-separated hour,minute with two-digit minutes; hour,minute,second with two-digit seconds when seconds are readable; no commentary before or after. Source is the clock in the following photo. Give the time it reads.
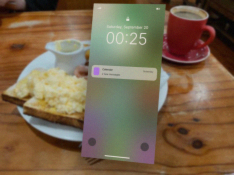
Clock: 0,25
